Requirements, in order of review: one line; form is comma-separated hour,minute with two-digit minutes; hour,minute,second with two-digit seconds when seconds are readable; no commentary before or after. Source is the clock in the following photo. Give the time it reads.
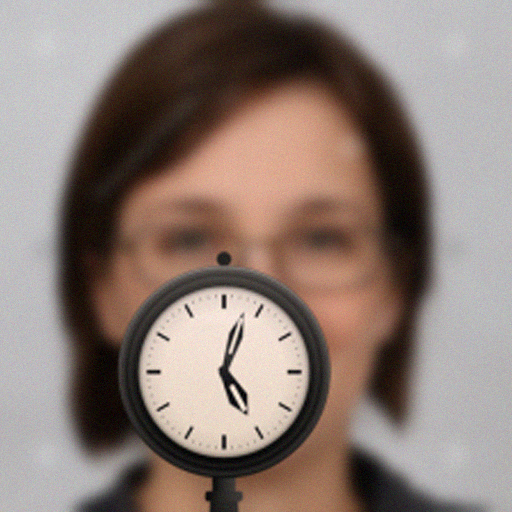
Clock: 5,03
